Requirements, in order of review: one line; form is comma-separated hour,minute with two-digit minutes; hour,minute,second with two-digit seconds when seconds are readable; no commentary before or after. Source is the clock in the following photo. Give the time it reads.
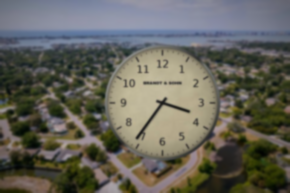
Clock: 3,36
